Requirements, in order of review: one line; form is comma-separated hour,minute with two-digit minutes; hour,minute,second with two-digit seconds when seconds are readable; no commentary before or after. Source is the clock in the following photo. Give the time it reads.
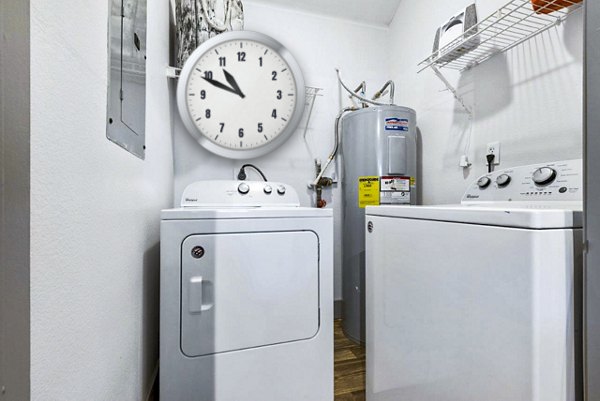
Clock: 10,49
